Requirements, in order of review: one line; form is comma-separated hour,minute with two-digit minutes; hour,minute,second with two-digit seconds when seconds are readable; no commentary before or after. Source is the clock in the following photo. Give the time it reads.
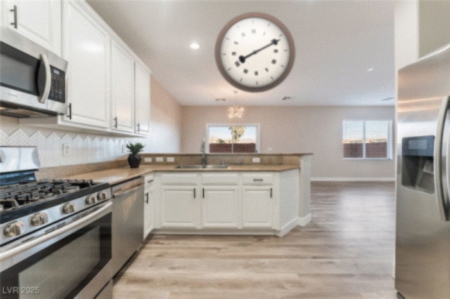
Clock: 8,11
